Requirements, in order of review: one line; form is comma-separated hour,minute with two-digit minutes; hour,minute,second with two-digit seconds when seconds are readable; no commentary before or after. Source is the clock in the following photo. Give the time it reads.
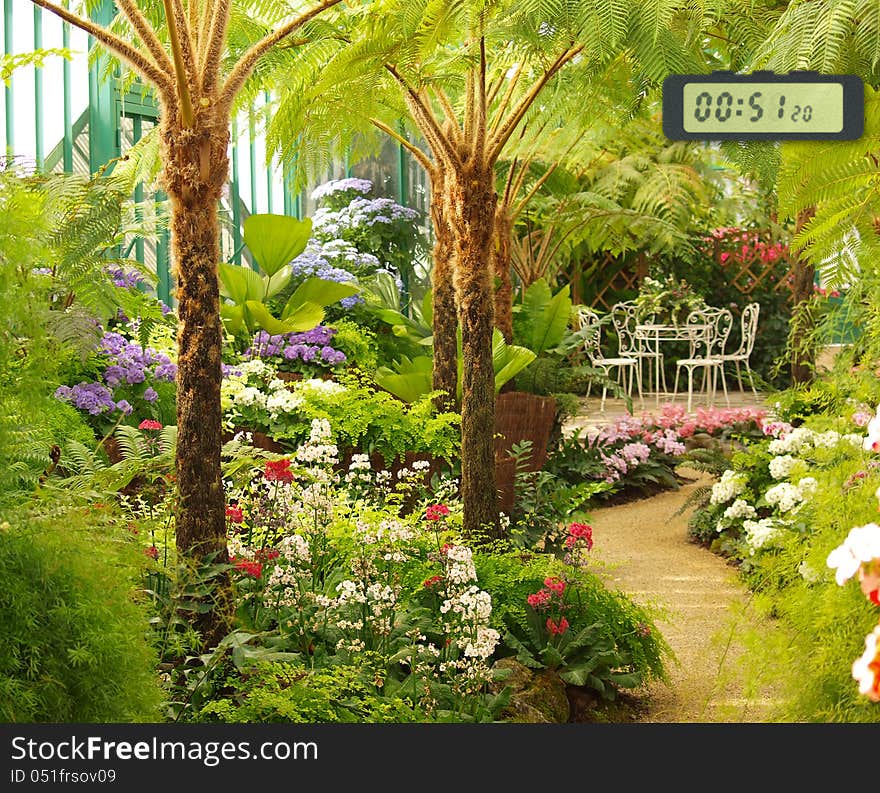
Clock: 0,51,20
